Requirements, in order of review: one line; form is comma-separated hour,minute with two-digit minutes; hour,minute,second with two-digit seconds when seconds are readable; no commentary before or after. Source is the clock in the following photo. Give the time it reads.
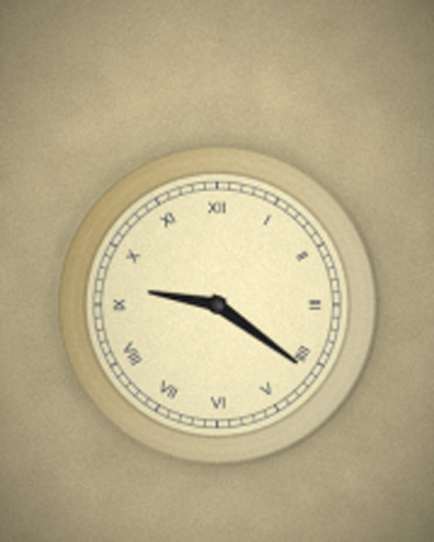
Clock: 9,21
